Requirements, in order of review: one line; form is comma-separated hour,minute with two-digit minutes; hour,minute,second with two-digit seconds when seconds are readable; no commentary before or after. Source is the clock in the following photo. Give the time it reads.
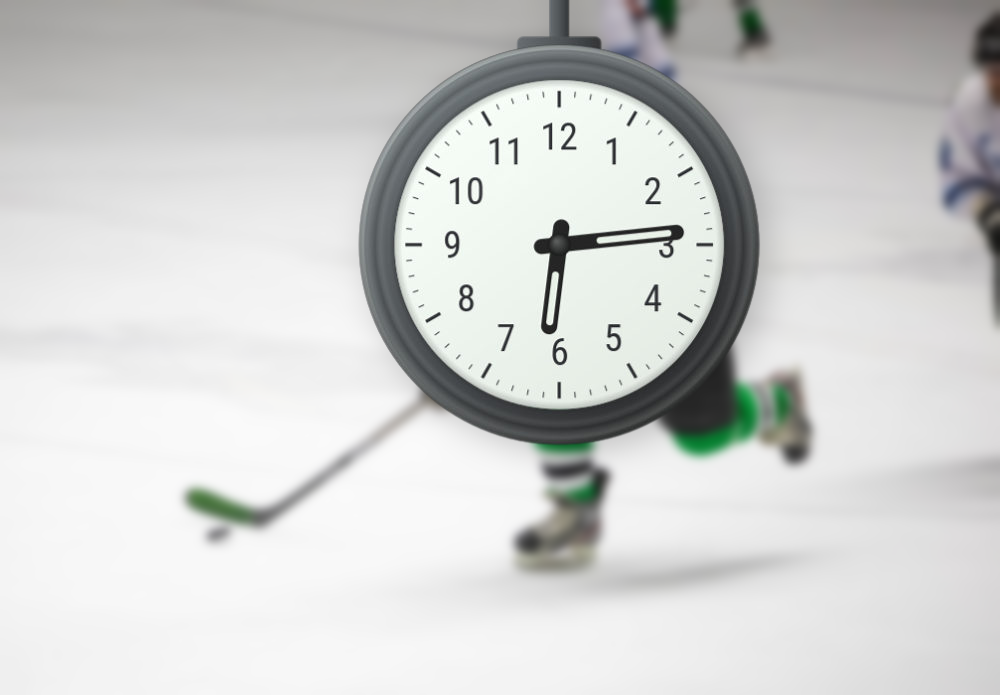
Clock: 6,14
